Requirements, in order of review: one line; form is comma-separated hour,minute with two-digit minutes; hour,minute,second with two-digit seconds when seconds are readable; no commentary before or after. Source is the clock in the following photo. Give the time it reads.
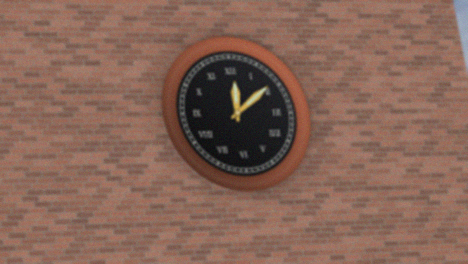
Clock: 12,09
